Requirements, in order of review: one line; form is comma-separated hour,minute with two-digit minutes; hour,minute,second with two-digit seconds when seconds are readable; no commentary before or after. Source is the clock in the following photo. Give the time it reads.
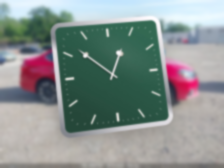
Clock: 12,52
